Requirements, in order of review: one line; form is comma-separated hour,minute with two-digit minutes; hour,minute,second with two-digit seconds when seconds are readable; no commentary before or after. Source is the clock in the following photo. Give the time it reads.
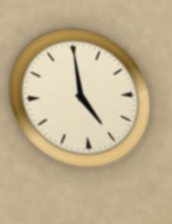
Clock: 5,00
